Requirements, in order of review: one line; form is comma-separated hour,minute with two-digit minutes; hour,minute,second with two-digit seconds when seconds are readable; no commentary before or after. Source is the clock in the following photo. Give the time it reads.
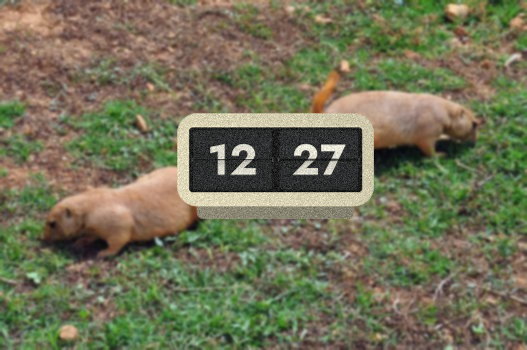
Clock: 12,27
